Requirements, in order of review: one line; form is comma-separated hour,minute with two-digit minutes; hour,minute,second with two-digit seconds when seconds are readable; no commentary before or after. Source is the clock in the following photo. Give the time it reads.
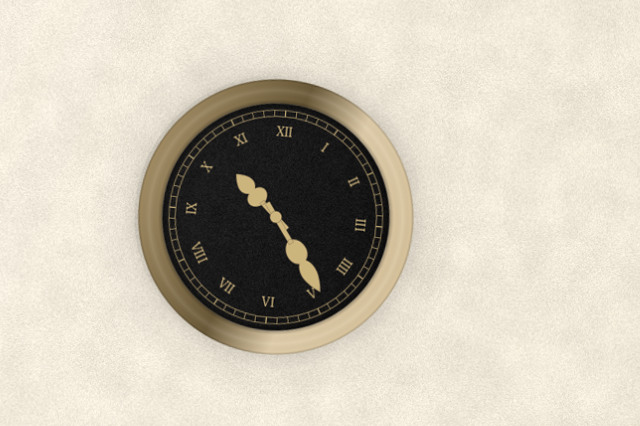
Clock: 10,24
